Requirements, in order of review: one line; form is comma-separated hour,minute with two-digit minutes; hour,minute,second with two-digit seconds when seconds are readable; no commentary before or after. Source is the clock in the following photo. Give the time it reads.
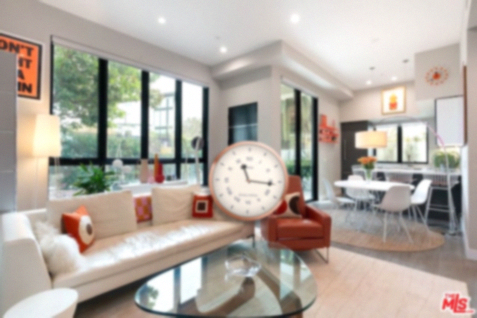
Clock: 11,16
